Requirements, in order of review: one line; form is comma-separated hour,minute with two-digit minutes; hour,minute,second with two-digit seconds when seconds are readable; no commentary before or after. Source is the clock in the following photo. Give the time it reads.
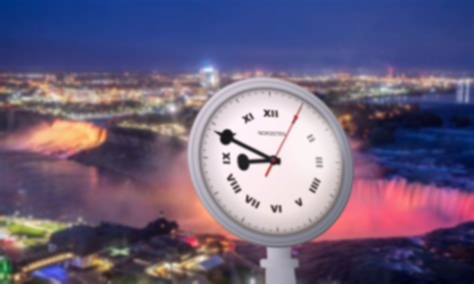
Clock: 8,49,05
